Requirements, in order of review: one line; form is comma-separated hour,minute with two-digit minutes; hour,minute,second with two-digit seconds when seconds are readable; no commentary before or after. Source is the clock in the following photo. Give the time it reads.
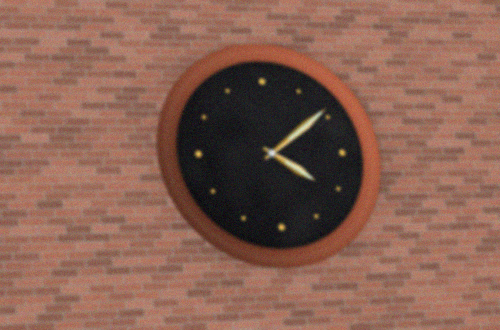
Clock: 4,09
